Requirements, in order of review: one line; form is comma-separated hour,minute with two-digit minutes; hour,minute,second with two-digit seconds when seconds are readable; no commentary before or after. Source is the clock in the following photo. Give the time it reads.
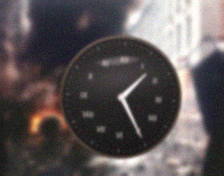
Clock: 1,25
